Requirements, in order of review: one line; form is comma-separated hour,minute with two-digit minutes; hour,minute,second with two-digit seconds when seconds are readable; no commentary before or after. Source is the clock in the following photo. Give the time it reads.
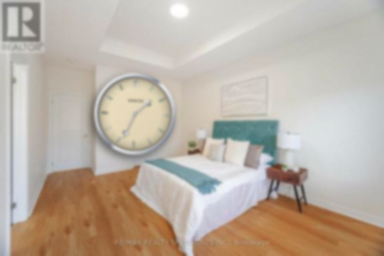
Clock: 1,34
